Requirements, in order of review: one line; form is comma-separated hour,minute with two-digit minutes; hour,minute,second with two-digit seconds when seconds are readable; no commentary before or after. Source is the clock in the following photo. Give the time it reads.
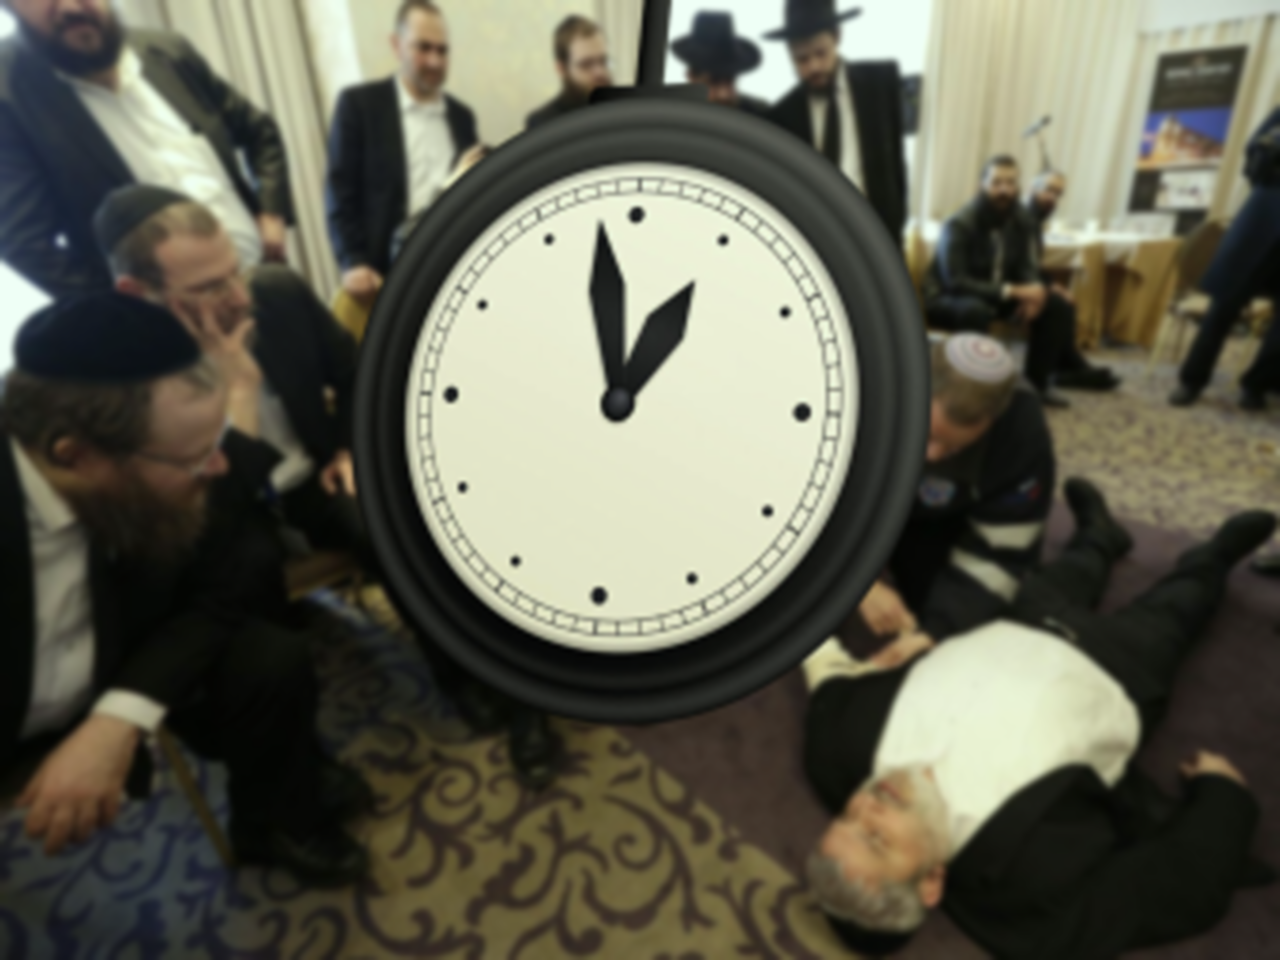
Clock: 12,58
